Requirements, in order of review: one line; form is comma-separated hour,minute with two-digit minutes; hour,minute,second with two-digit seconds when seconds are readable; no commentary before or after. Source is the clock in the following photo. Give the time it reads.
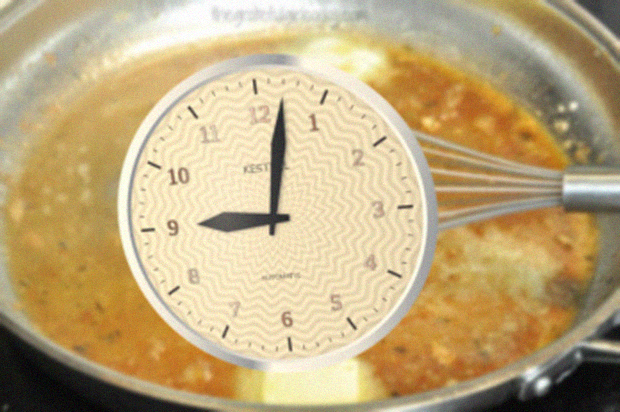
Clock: 9,02
